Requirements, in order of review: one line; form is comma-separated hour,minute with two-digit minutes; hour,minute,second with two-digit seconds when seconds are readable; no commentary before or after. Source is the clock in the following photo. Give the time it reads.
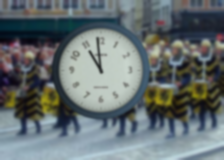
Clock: 10,59
